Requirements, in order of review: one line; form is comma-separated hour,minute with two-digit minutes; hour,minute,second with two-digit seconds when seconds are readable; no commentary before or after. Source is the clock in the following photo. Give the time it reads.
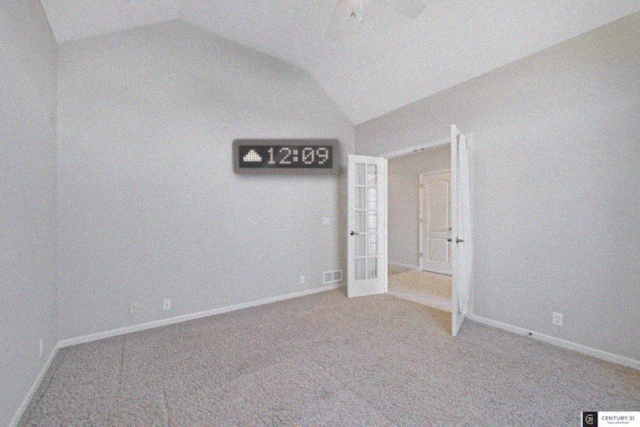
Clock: 12,09
